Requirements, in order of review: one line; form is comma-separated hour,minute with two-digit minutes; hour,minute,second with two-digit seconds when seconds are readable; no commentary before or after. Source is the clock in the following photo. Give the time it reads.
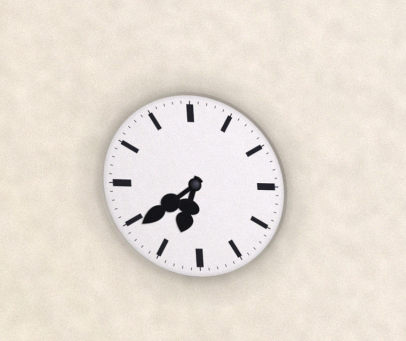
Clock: 6,39
